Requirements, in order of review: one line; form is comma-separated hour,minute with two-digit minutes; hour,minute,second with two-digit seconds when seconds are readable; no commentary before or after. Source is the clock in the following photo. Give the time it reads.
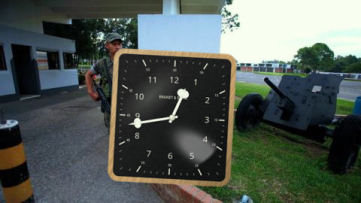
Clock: 12,43
